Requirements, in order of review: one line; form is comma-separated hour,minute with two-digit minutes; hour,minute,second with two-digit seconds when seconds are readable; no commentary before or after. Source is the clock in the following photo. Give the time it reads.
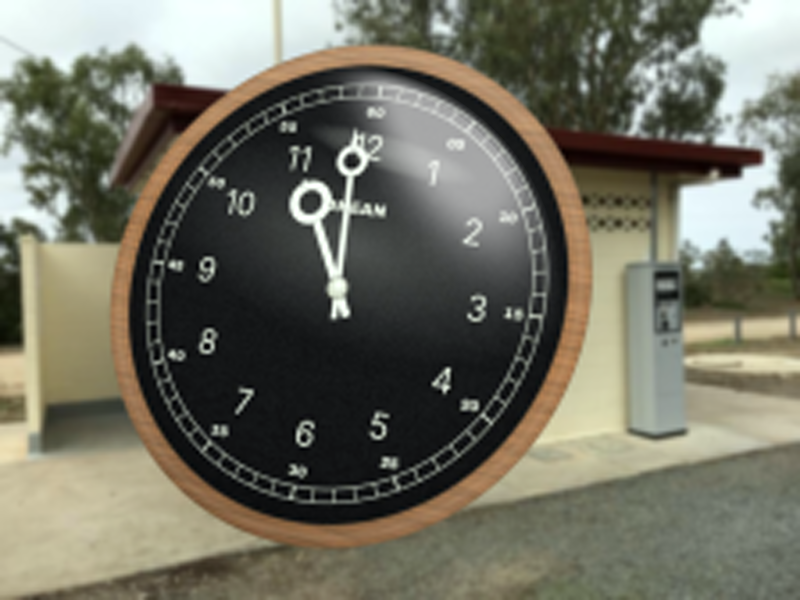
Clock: 10,59
